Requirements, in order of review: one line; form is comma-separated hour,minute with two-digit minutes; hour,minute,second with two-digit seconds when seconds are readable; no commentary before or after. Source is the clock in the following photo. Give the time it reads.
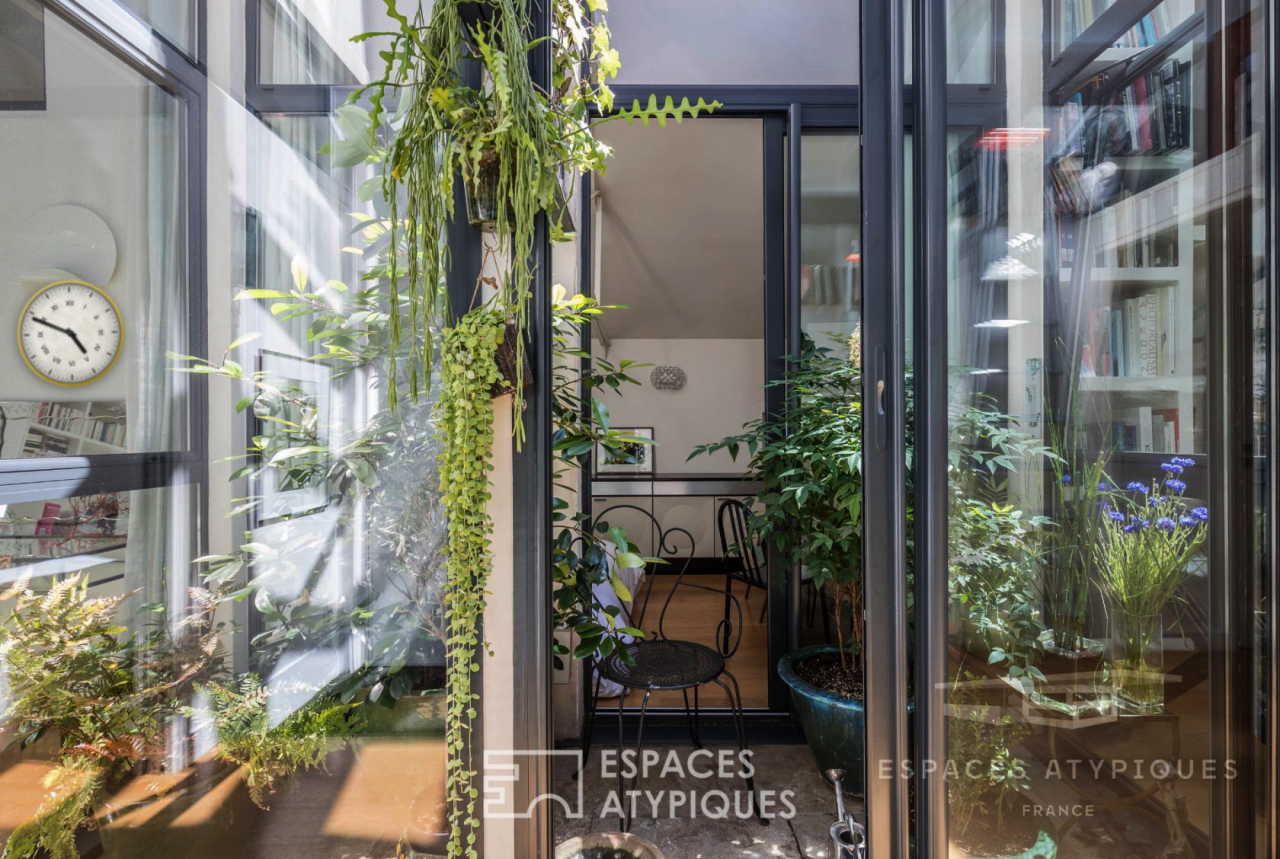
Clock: 4,49
